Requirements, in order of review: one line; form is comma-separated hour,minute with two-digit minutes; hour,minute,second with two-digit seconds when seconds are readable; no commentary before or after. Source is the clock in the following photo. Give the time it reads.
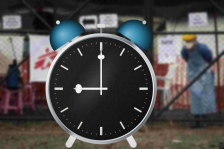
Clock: 9,00
